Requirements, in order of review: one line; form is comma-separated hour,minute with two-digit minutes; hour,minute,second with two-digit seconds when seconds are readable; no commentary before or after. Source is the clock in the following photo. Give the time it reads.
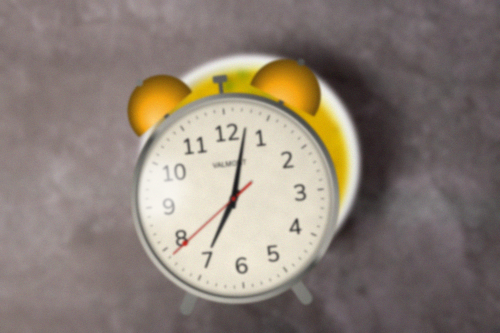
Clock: 7,02,39
